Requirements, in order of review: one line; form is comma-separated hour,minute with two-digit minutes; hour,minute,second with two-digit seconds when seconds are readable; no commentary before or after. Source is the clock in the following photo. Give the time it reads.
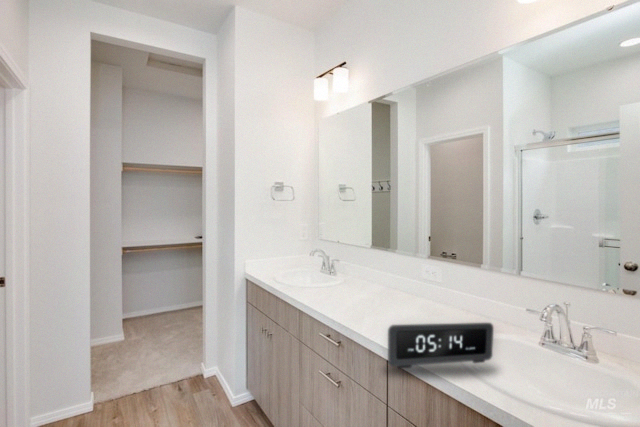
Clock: 5,14
